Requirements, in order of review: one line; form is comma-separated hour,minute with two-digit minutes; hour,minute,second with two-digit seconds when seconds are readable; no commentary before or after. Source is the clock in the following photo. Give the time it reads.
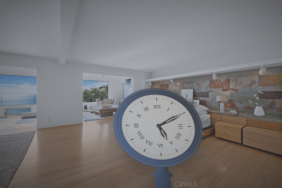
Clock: 5,10
